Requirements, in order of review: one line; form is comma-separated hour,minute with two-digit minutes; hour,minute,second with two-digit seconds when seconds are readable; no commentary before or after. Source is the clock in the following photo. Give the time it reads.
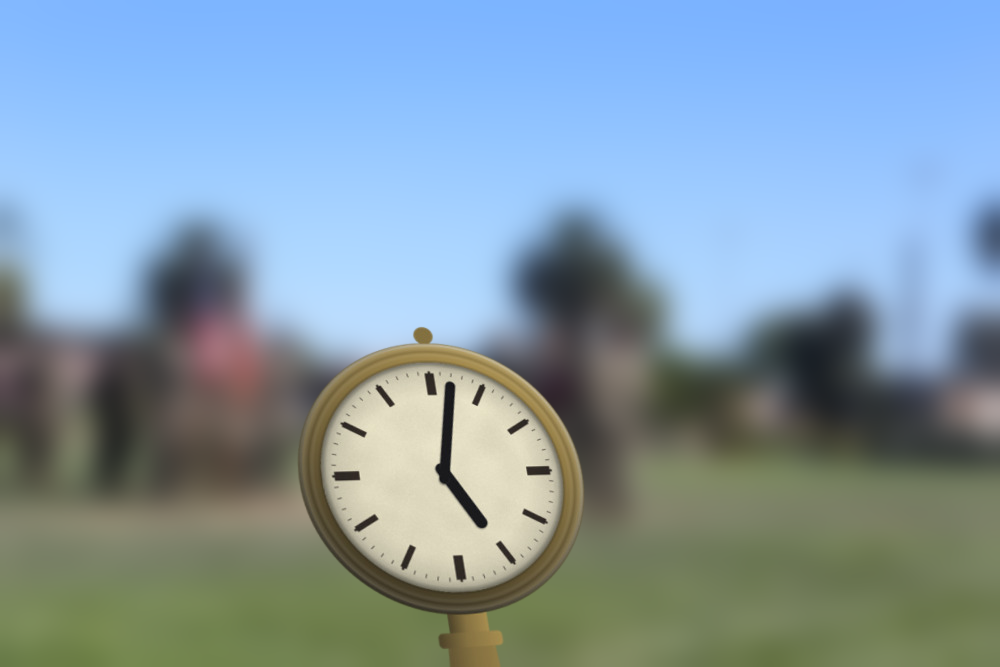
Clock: 5,02
